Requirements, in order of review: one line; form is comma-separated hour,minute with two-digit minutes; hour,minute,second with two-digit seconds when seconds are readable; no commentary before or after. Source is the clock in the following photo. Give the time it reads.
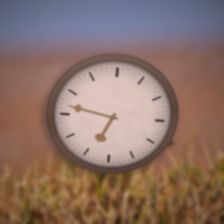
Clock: 6,47
